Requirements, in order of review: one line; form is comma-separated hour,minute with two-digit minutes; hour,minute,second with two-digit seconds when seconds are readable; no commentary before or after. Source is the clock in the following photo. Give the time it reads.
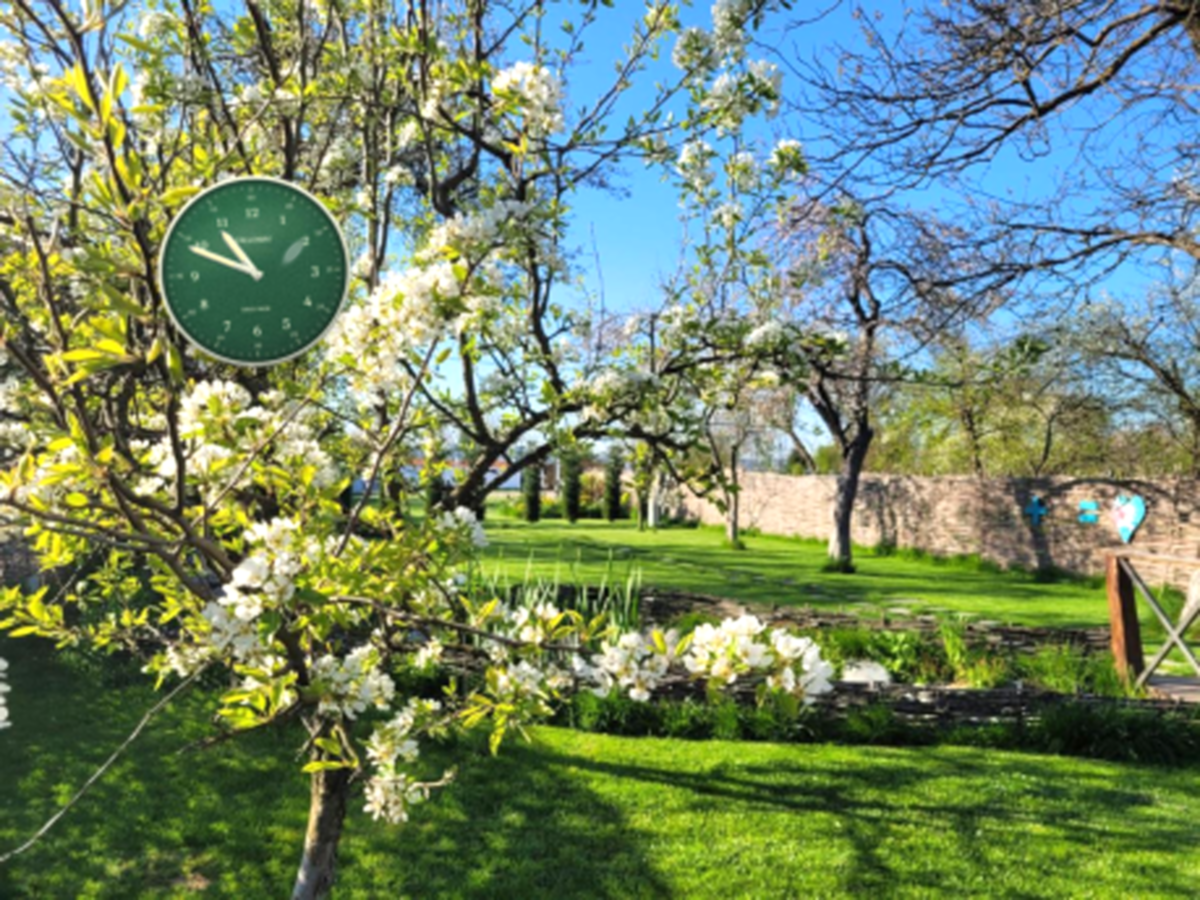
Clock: 10,49
